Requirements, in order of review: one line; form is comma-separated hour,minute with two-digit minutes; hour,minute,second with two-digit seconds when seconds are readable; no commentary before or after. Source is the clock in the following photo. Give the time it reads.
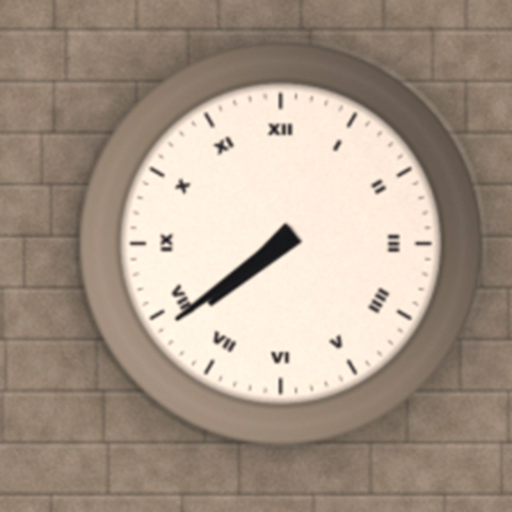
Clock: 7,39
